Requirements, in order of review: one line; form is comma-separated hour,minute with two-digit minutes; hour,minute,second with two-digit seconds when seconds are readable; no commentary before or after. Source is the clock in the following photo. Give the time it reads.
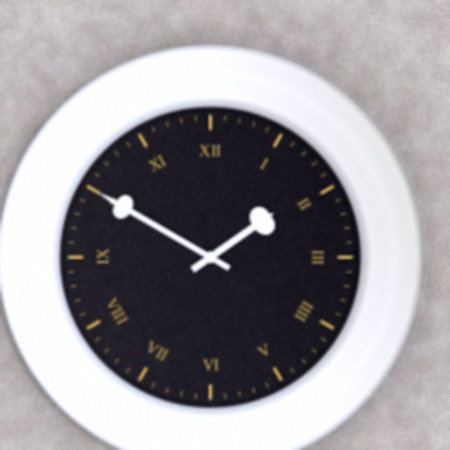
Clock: 1,50
